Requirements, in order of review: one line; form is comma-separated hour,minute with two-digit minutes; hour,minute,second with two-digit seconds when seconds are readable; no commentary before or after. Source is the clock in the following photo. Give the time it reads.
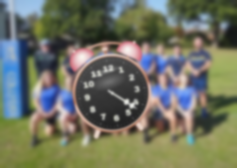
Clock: 4,22
